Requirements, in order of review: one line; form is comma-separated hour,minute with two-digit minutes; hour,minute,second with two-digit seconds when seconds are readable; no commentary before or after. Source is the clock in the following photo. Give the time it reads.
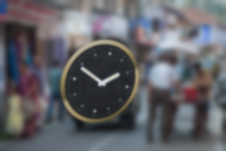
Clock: 1,49
